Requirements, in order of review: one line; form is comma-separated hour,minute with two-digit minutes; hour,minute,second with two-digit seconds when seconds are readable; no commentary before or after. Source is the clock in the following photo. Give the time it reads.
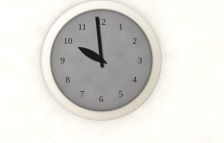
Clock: 9,59
